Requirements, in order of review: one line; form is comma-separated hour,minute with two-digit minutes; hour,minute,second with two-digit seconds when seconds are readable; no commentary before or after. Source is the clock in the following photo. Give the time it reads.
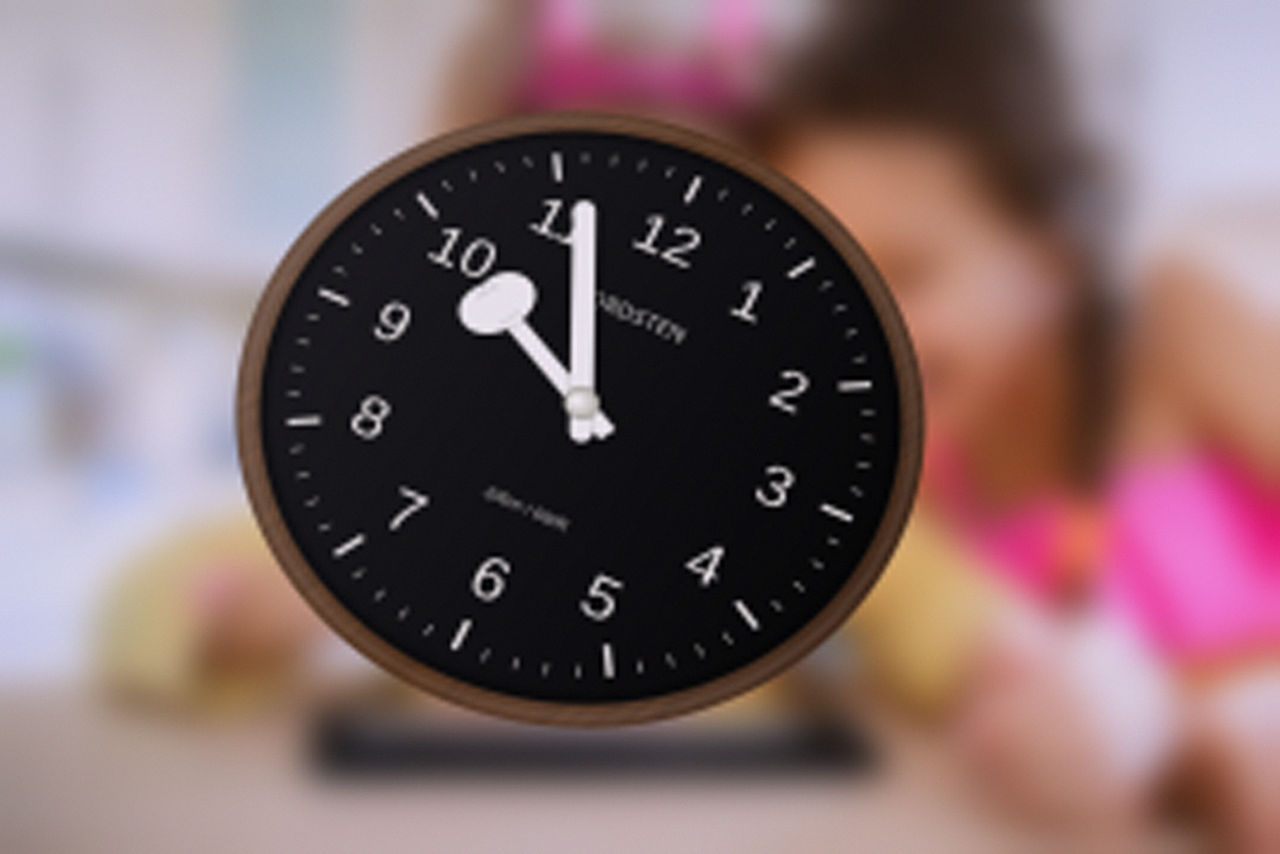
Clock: 9,56
